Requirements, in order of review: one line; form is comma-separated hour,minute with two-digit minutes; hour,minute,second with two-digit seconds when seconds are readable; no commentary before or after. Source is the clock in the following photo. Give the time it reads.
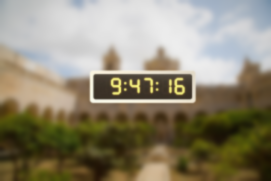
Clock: 9,47,16
